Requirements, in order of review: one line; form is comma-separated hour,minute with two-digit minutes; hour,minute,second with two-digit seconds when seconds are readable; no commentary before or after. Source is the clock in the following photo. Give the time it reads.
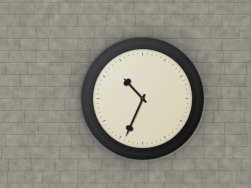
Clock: 10,34
